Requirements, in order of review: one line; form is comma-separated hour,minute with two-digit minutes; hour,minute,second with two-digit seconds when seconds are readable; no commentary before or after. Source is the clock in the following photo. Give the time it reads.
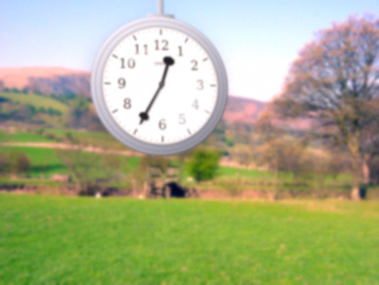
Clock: 12,35
